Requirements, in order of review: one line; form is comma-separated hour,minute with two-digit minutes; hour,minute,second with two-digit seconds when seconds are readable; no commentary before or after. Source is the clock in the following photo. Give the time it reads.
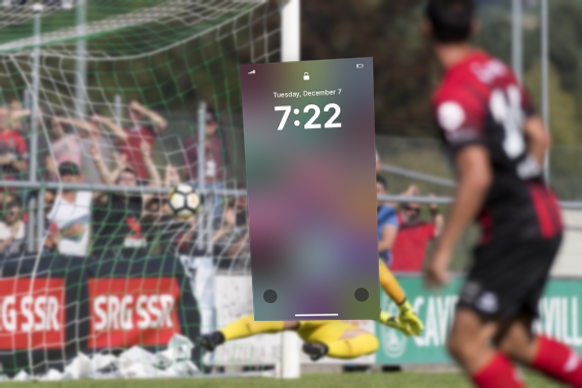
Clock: 7,22
